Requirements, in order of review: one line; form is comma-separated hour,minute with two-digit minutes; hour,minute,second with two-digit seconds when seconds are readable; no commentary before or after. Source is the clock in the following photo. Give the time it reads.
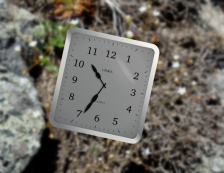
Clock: 10,34
